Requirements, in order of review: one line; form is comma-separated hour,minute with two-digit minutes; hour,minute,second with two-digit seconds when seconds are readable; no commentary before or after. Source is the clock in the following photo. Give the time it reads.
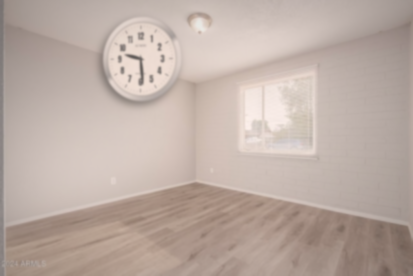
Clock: 9,29
